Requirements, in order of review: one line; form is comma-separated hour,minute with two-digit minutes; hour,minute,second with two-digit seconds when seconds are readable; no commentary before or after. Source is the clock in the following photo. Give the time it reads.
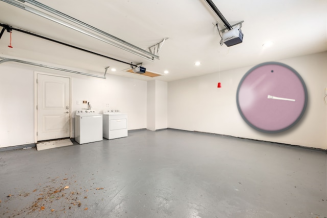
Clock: 3,16
